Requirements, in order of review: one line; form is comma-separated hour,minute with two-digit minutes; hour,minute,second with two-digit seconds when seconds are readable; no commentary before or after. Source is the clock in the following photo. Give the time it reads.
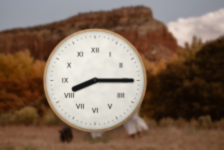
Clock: 8,15
